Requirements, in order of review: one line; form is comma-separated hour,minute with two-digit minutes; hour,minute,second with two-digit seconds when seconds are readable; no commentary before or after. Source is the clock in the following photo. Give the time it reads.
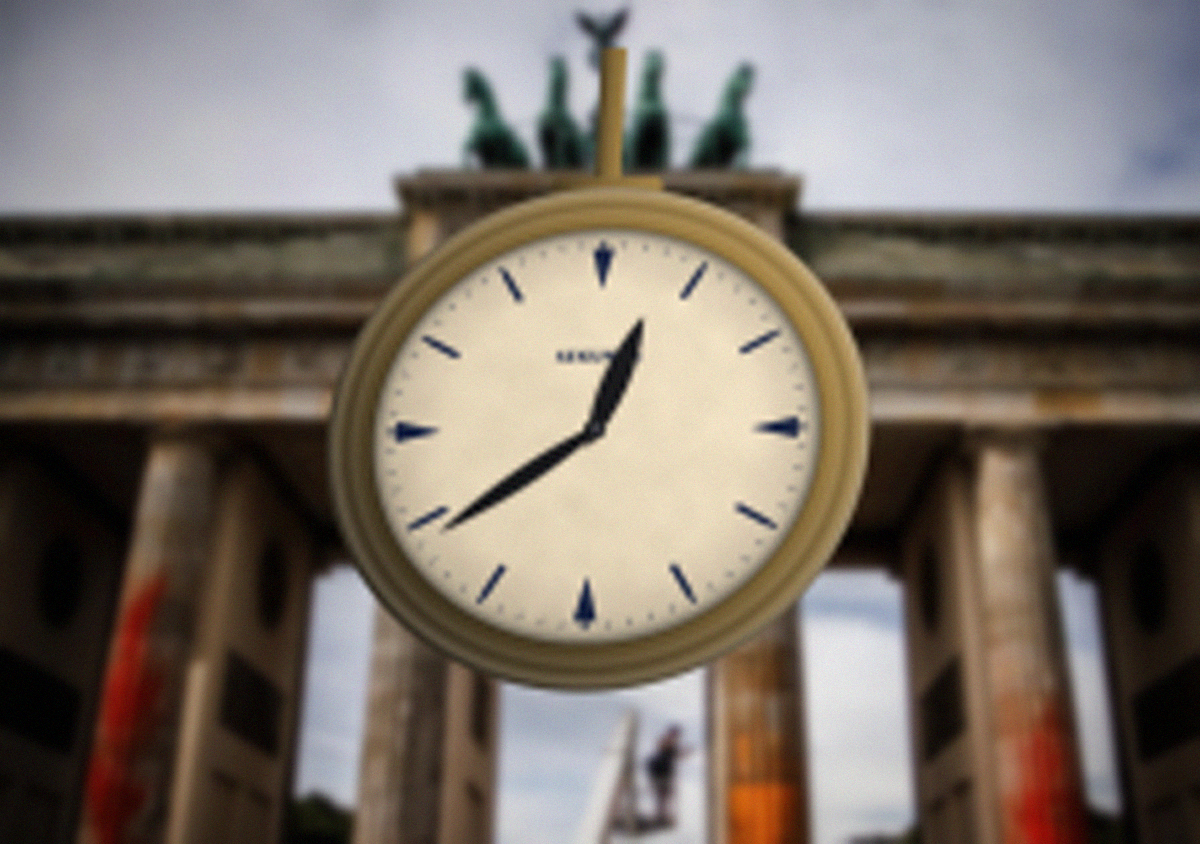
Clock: 12,39
